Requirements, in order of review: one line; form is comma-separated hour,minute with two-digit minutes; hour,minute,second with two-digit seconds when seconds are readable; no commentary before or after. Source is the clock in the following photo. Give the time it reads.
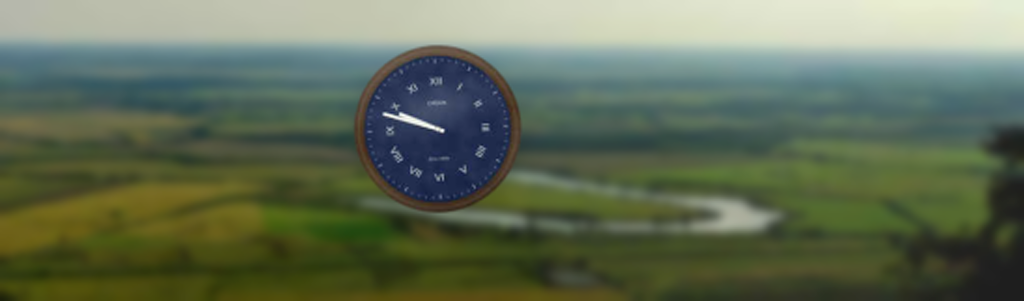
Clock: 9,48
